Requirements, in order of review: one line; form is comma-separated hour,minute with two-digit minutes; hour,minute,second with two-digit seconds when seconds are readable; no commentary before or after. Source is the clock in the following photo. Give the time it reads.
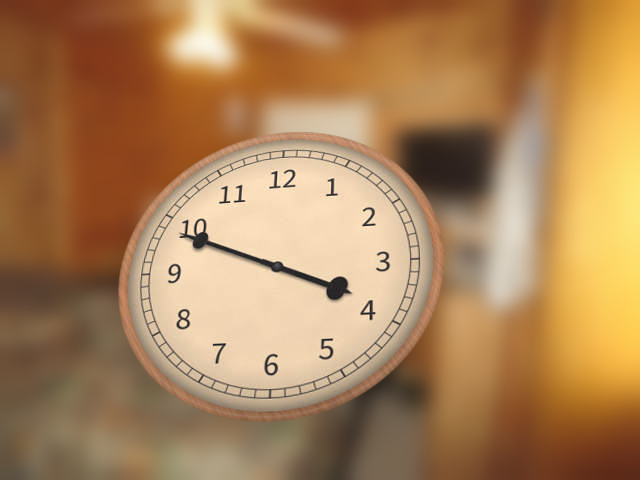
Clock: 3,49
